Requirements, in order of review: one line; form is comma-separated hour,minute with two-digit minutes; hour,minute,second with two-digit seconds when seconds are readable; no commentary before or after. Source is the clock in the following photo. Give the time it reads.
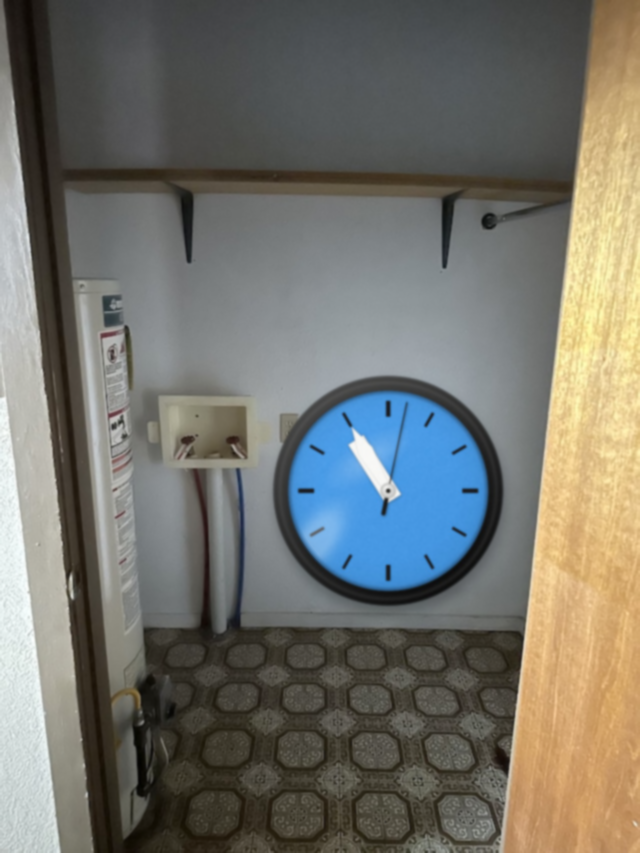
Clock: 10,55,02
